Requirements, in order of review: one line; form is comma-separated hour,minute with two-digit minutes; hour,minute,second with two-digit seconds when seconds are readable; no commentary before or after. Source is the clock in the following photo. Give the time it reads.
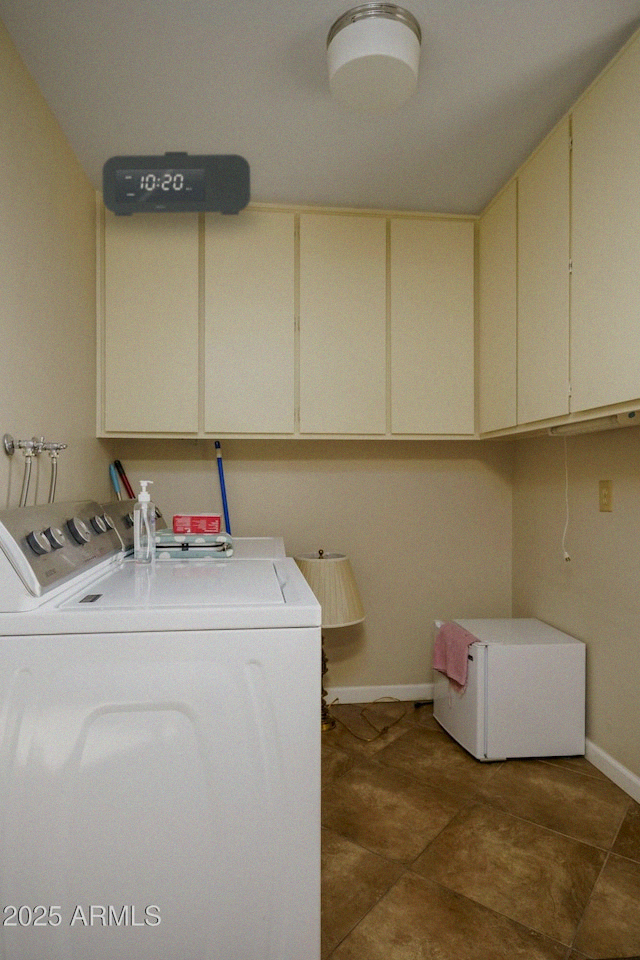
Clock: 10,20
